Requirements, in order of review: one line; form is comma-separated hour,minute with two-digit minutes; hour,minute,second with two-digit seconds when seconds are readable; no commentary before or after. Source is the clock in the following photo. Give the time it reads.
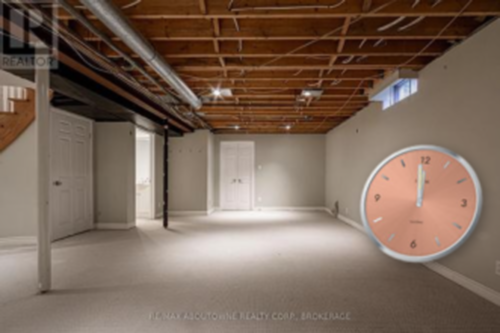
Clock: 11,59
